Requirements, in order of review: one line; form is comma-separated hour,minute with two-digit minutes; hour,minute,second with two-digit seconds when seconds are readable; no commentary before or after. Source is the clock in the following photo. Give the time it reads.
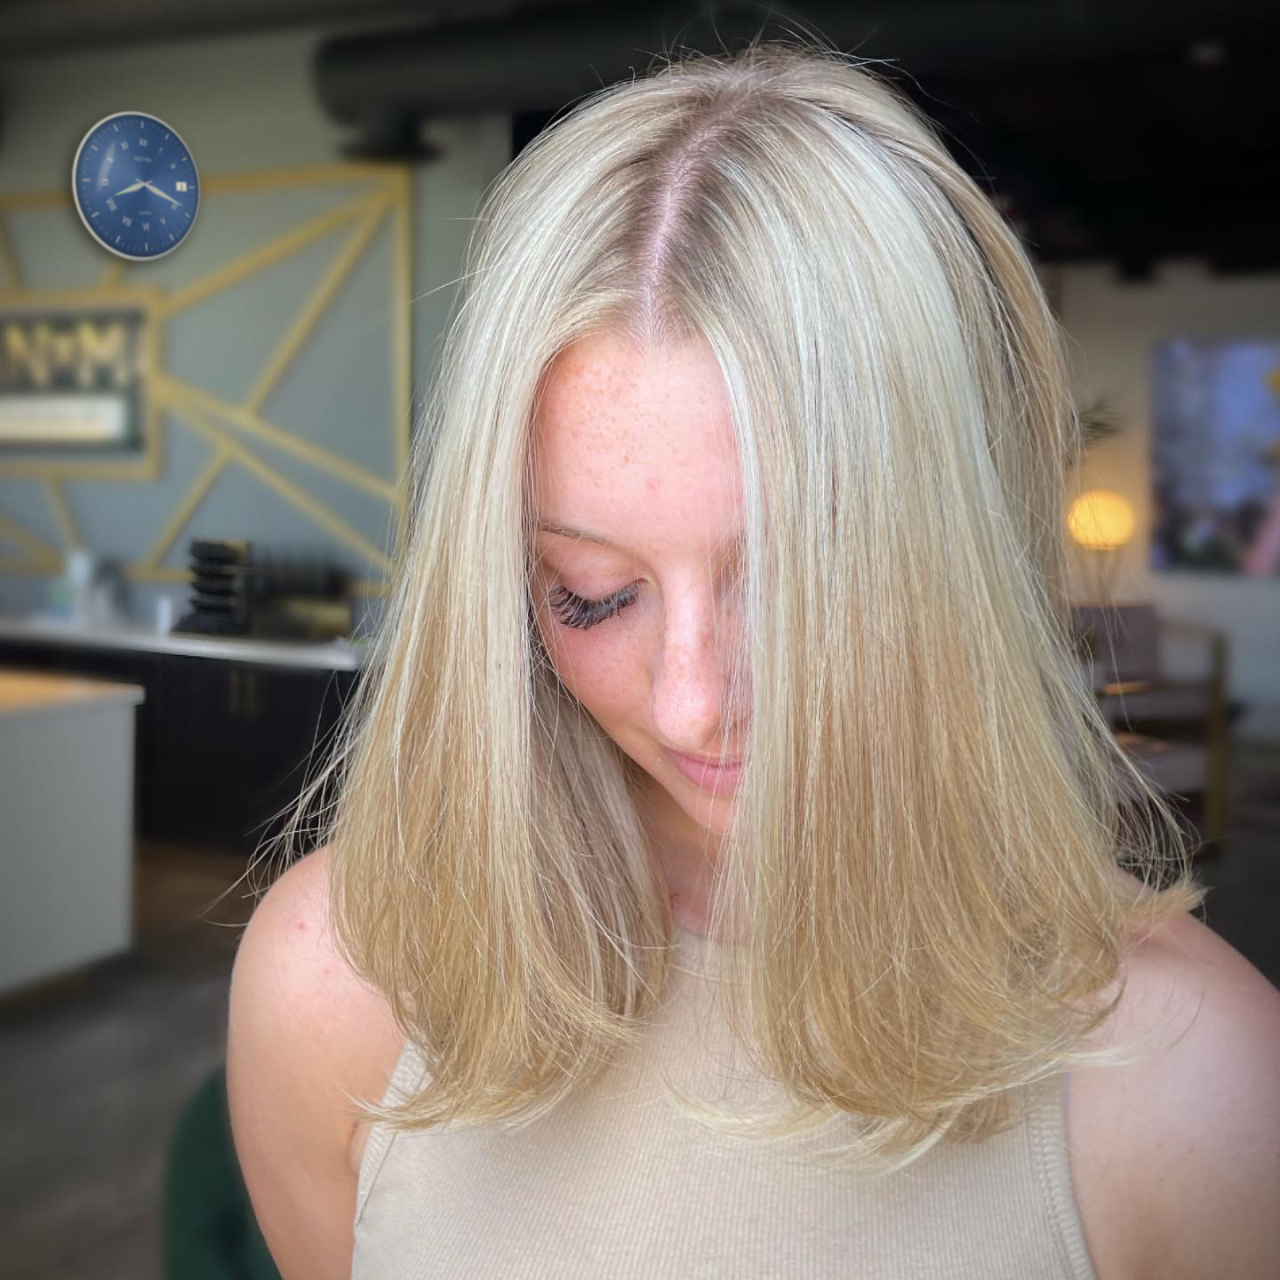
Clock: 8,19
